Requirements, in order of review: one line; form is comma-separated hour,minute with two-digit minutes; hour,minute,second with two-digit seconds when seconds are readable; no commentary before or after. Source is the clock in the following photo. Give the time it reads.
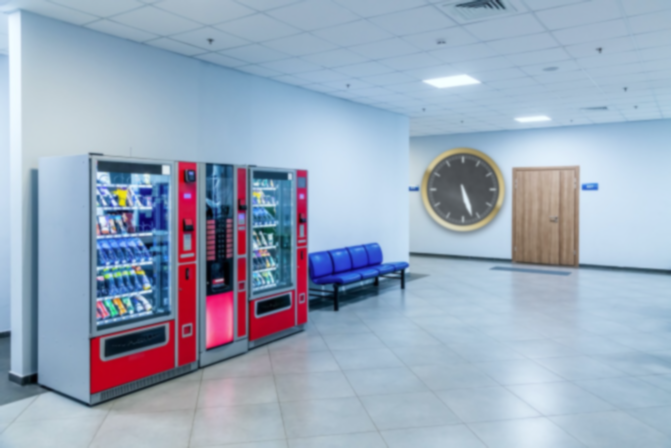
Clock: 5,27
